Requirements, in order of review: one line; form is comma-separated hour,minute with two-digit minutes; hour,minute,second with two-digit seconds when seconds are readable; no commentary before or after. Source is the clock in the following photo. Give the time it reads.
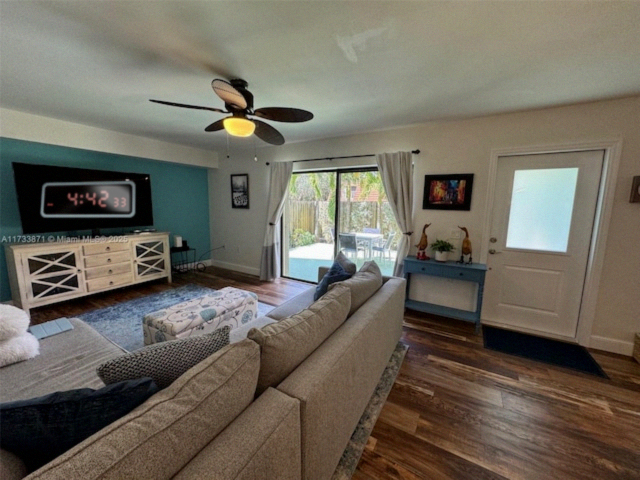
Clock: 4,42
